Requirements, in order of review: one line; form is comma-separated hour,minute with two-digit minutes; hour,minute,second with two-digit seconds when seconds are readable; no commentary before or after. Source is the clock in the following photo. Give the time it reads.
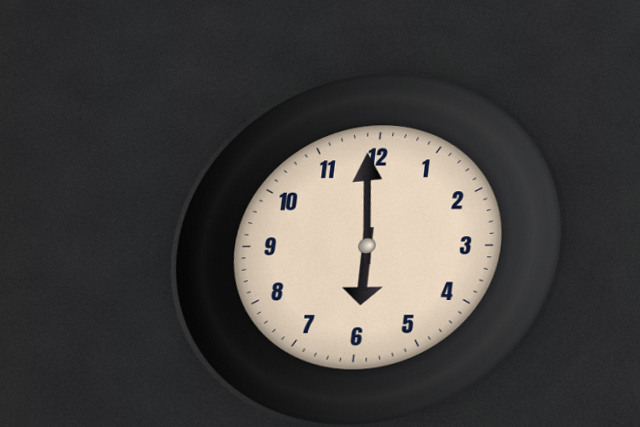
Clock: 5,59
